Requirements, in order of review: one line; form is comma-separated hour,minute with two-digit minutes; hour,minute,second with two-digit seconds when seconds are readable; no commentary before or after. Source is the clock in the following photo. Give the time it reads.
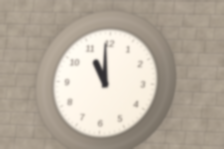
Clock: 10,59
